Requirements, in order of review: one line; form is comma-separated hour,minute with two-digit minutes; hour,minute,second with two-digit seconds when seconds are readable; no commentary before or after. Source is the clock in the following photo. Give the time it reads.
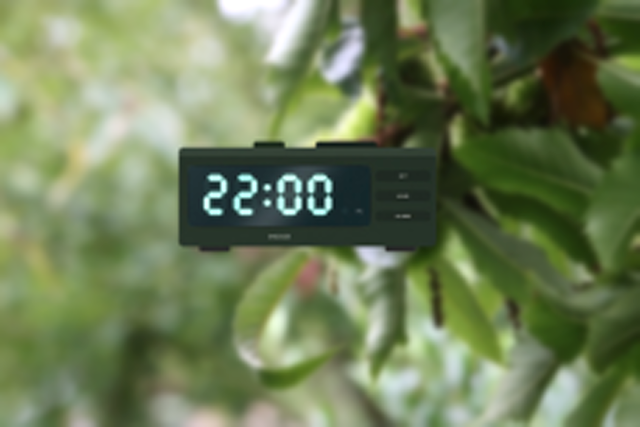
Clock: 22,00
